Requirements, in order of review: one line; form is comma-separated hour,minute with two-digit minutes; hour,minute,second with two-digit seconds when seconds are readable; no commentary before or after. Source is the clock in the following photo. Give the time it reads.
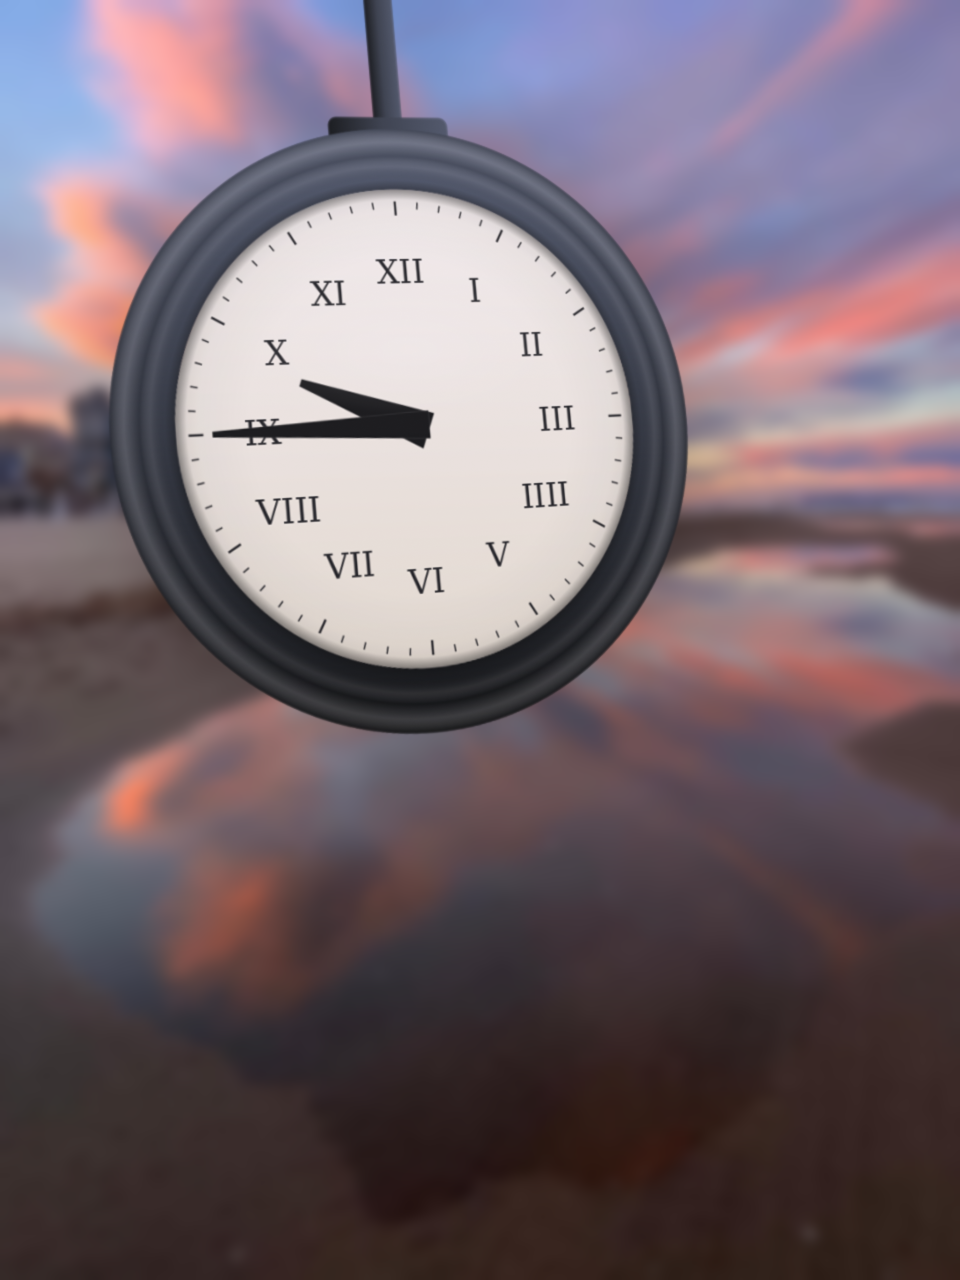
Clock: 9,45
